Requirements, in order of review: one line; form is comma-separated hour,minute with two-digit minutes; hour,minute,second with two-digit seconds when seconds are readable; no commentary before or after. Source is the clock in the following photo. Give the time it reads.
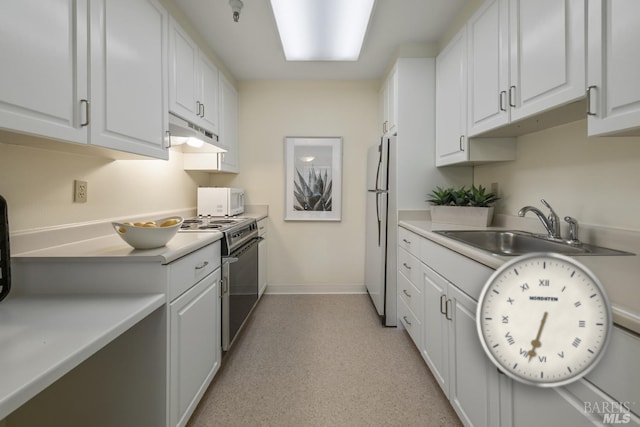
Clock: 6,33
